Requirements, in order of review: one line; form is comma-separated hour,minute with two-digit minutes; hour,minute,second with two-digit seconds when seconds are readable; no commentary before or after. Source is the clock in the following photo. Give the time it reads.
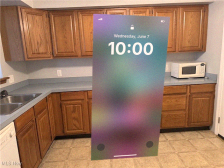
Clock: 10,00
